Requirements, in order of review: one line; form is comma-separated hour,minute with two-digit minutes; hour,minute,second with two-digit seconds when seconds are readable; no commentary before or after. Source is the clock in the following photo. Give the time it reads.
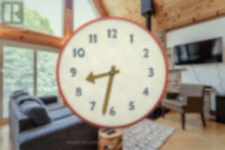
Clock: 8,32
